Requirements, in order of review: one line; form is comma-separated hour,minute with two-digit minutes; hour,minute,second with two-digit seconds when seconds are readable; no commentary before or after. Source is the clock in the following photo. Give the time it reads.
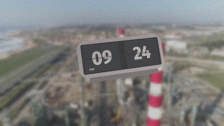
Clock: 9,24
